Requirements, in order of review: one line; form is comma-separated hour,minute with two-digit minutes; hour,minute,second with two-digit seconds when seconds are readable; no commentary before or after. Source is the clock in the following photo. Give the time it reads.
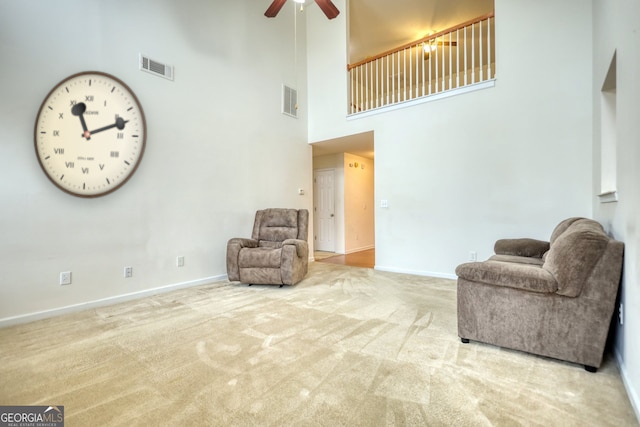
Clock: 11,12
